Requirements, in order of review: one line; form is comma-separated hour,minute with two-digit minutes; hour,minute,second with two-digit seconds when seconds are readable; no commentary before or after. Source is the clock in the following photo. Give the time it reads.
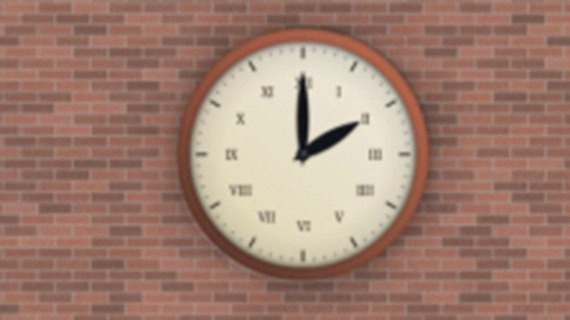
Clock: 2,00
